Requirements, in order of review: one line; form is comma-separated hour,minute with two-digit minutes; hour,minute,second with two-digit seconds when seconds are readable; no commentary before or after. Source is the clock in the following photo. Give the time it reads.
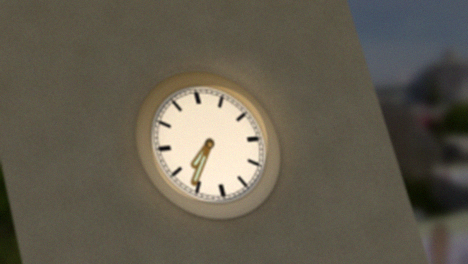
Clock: 7,36
